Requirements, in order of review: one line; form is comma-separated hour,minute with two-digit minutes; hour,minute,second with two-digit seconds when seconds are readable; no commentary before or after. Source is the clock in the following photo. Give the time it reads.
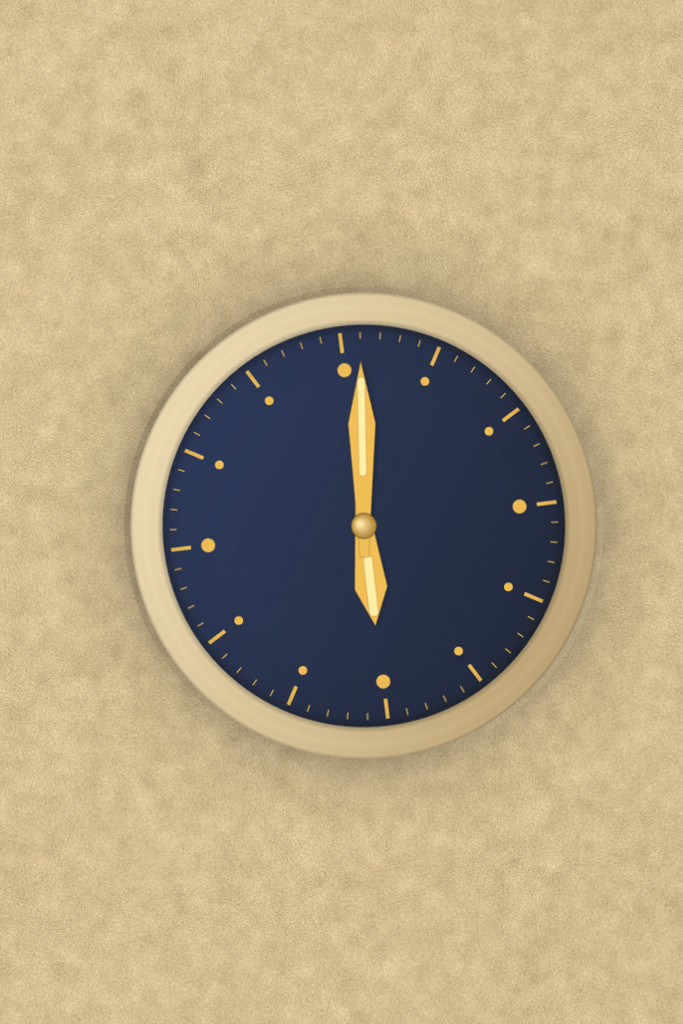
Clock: 6,01
